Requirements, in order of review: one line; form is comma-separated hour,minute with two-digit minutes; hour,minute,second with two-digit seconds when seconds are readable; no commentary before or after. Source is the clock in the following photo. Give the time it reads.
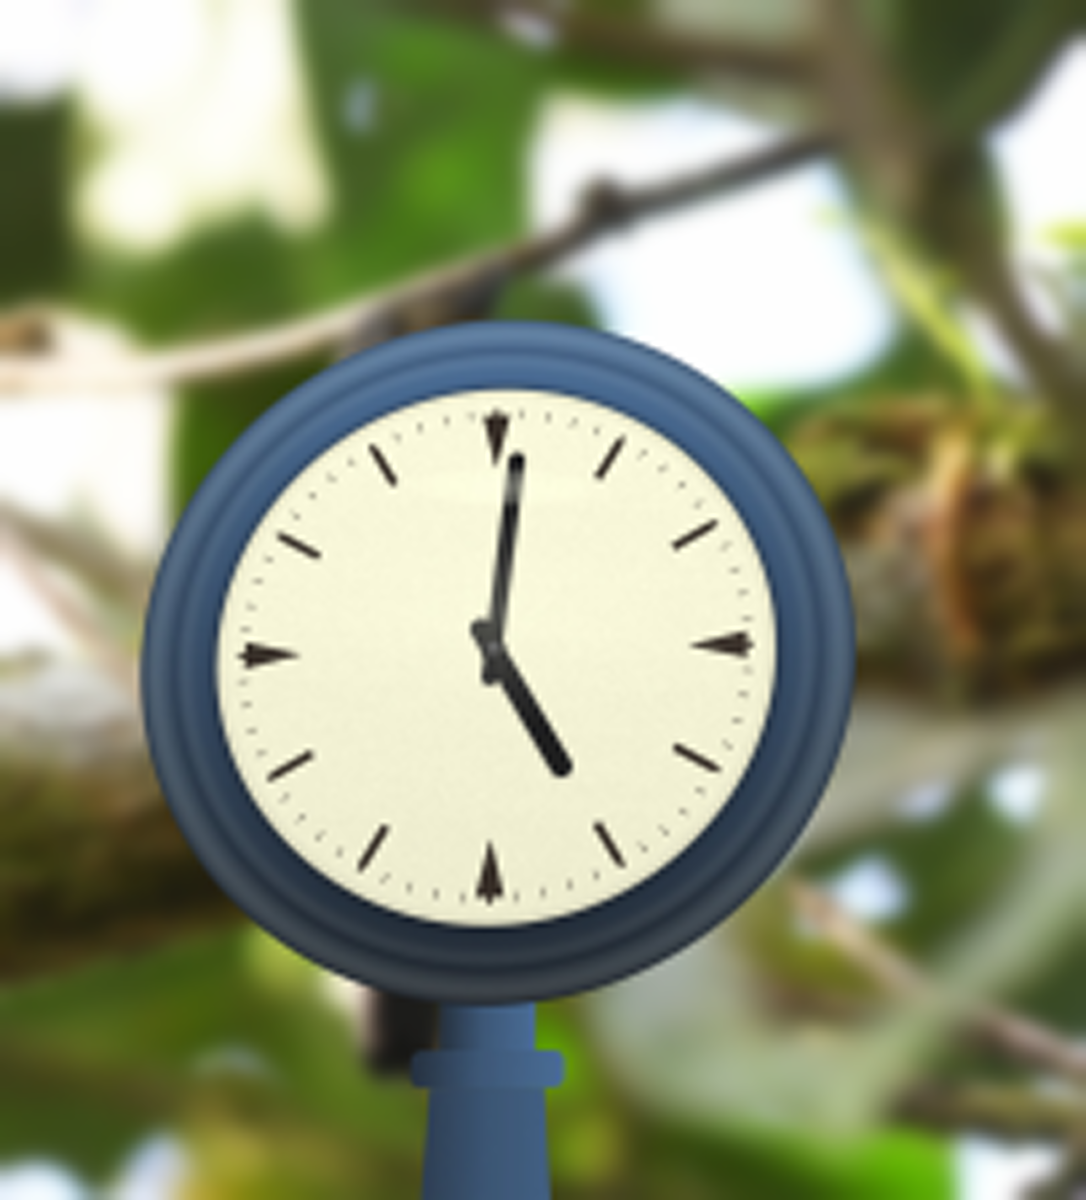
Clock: 5,01
